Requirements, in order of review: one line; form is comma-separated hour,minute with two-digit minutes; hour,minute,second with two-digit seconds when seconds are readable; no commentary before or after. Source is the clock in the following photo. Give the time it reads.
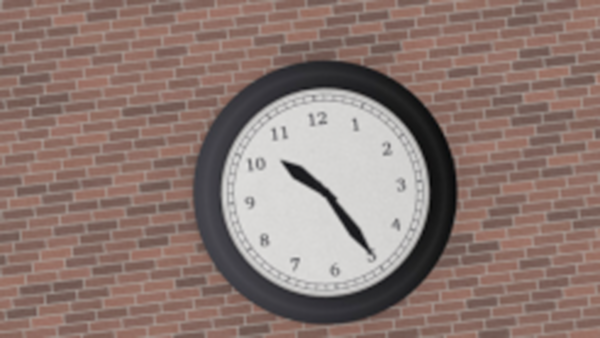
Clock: 10,25
